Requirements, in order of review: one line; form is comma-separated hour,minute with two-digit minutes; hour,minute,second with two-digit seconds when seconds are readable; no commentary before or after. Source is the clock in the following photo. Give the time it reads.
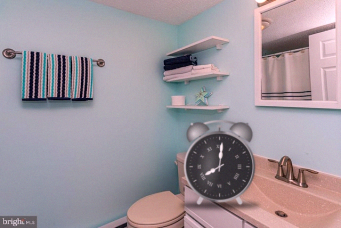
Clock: 8,01
